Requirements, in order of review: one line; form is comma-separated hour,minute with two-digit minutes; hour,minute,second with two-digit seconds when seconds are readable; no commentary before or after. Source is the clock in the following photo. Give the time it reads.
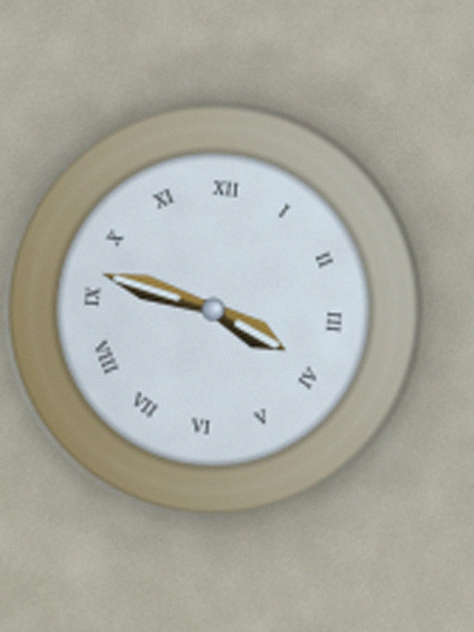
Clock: 3,47
